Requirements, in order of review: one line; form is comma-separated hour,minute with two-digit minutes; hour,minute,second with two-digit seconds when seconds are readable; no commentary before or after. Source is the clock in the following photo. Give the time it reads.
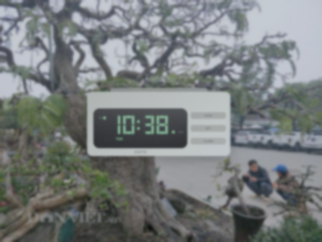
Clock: 10,38
